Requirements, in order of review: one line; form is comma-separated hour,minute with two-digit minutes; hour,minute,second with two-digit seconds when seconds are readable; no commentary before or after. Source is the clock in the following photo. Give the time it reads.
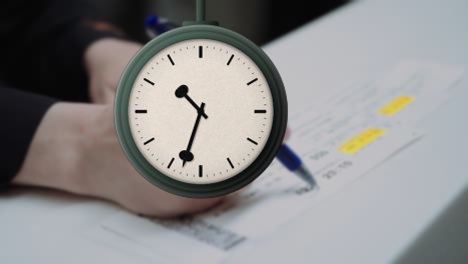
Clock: 10,33
